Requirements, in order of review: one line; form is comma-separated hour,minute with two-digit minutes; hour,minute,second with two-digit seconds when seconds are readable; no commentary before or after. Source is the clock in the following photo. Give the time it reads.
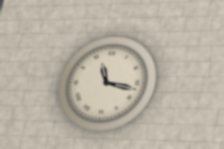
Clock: 11,17
